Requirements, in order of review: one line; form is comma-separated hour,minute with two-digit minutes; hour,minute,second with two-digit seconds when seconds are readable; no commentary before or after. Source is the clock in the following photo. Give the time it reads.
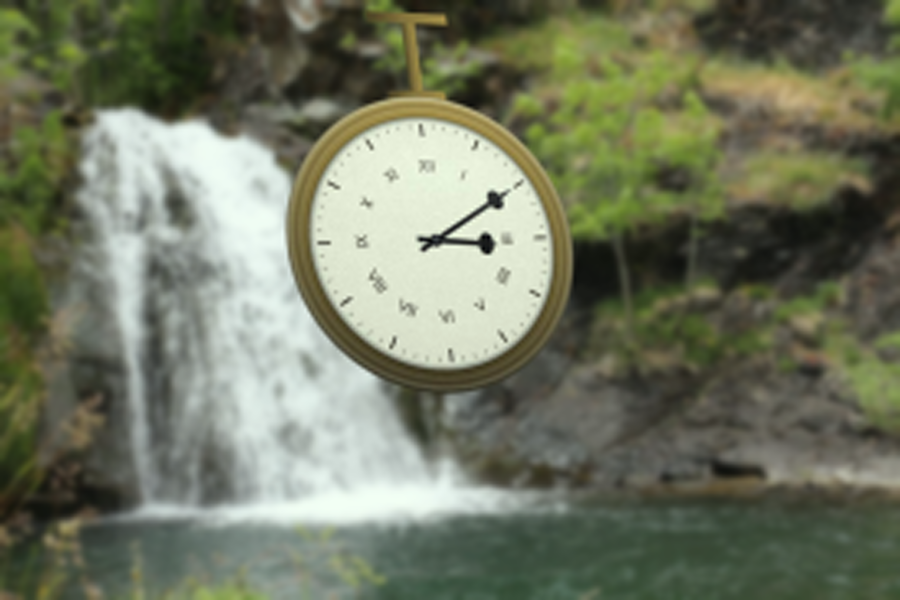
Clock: 3,10
